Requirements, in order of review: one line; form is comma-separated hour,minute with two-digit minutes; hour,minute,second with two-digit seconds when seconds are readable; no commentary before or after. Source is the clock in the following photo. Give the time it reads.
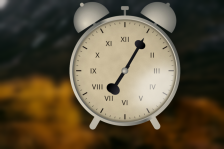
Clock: 7,05
